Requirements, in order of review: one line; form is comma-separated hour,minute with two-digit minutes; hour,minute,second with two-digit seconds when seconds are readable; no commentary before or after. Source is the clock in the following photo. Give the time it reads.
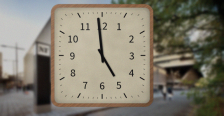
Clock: 4,59
